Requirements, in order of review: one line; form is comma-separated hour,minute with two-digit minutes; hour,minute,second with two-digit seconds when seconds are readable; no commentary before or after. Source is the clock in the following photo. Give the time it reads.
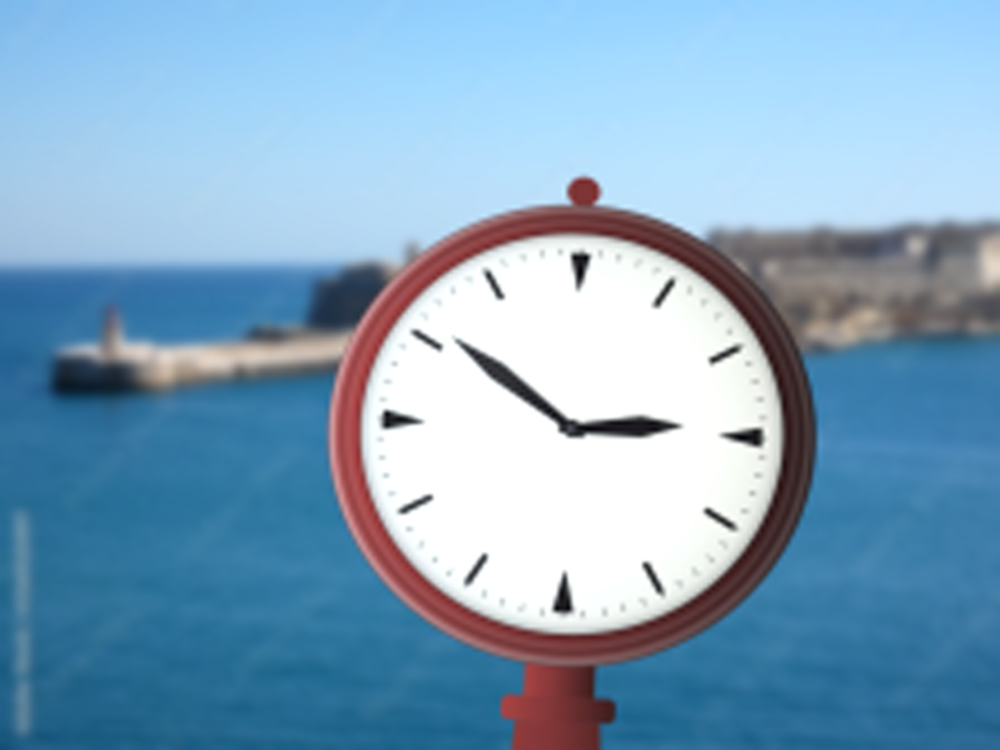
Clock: 2,51
